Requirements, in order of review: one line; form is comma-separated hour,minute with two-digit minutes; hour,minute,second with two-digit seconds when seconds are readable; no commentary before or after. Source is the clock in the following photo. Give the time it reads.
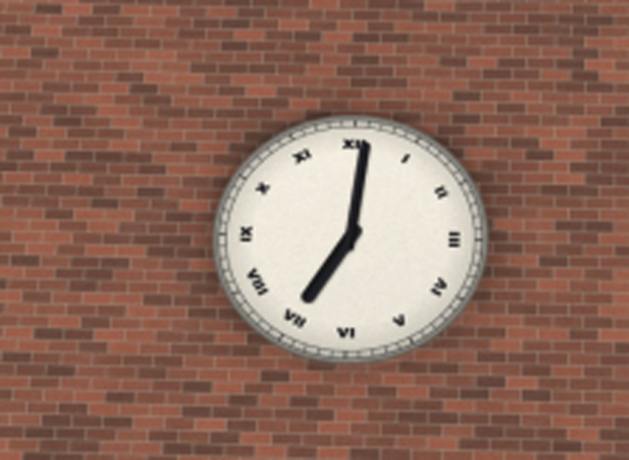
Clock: 7,01
